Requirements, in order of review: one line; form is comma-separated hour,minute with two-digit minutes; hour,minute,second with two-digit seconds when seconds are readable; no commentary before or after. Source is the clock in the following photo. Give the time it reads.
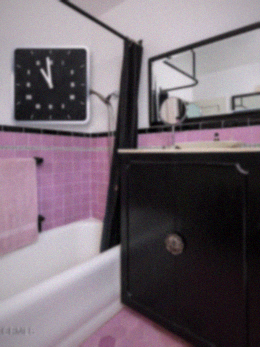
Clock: 10,59
